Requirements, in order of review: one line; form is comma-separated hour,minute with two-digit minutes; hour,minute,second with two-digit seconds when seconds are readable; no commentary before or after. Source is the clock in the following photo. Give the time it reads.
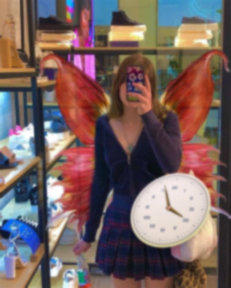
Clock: 3,56
